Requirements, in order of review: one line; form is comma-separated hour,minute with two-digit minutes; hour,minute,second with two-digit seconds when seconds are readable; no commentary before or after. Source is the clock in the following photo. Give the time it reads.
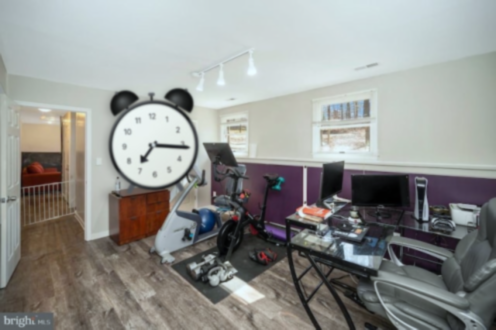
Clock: 7,16
